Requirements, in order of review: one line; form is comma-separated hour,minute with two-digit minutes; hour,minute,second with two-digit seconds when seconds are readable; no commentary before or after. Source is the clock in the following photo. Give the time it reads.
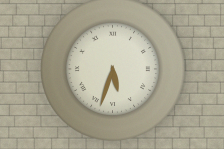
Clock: 5,33
